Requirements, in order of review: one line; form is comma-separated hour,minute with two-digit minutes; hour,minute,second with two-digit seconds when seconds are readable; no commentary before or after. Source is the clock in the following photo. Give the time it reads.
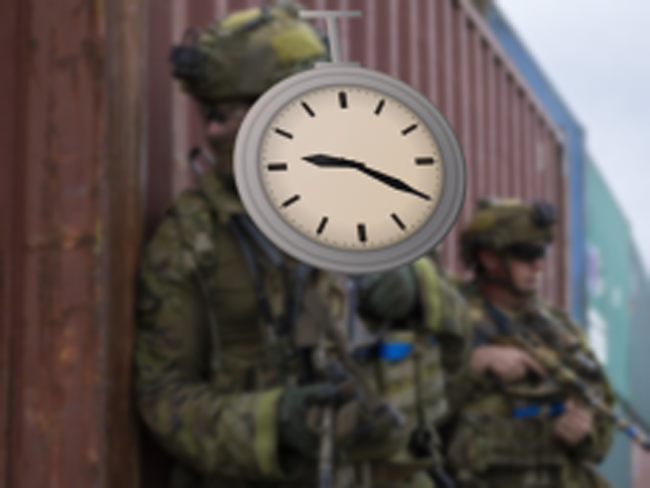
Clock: 9,20
